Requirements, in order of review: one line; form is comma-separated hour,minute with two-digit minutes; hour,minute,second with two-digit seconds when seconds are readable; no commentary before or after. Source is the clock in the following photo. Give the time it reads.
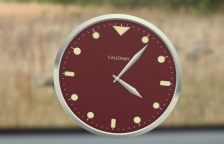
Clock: 4,06
